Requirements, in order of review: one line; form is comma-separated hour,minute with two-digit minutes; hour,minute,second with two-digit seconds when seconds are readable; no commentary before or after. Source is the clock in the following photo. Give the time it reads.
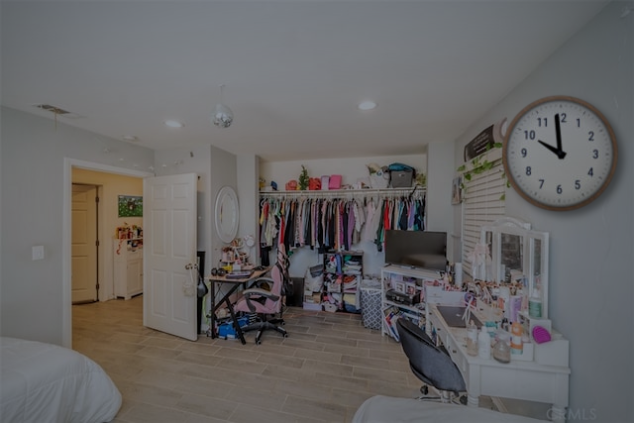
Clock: 9,59
